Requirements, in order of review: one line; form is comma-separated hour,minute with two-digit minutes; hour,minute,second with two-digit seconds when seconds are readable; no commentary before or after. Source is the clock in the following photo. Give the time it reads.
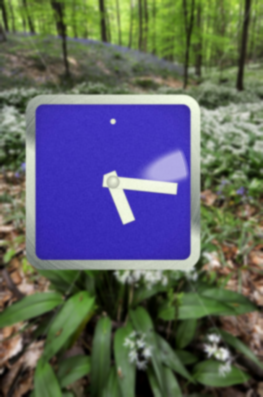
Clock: 5,16
